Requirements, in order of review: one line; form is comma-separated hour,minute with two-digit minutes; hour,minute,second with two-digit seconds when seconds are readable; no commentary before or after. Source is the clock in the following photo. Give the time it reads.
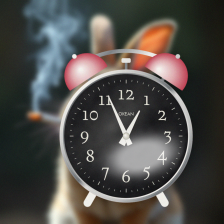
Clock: 12,56
